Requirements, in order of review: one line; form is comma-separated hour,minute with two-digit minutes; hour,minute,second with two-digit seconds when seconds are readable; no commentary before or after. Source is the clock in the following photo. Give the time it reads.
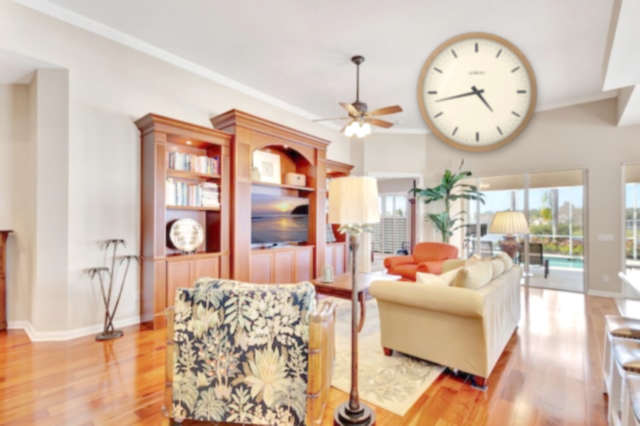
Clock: 4,43
